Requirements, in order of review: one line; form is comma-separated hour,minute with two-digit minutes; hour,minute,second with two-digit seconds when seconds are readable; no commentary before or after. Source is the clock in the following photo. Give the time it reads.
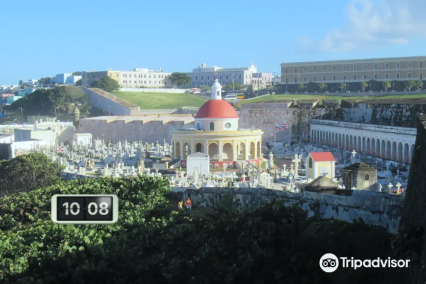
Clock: 10,08
